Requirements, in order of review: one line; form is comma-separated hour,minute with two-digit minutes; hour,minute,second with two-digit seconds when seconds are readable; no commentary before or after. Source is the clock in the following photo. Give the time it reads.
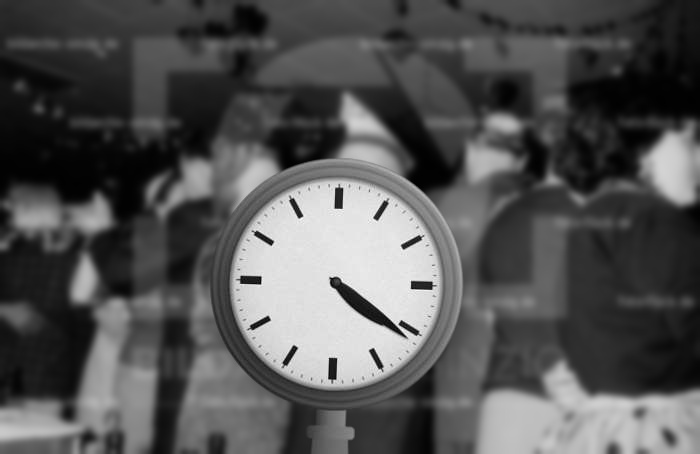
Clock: 4,21
